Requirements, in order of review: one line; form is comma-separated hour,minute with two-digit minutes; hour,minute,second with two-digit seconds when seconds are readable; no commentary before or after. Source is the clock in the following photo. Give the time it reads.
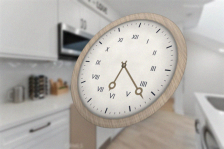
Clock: 6,22
